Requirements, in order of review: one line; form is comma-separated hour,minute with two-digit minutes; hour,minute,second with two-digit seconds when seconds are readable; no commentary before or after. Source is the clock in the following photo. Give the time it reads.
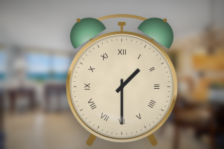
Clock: 1,30
